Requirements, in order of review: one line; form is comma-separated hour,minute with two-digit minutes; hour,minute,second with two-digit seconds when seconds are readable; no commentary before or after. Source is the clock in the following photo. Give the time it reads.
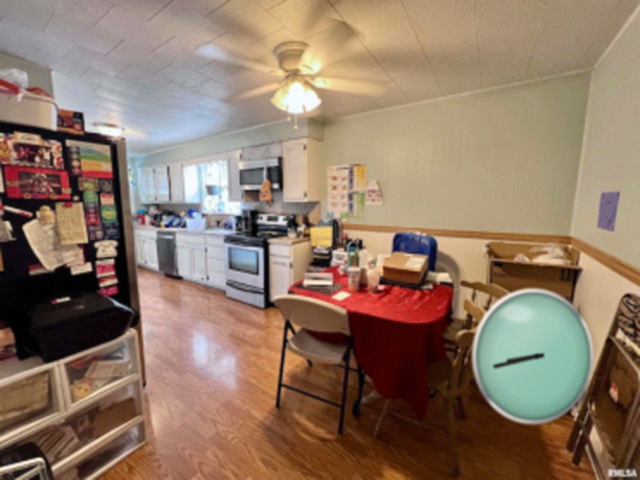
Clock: 8,43
